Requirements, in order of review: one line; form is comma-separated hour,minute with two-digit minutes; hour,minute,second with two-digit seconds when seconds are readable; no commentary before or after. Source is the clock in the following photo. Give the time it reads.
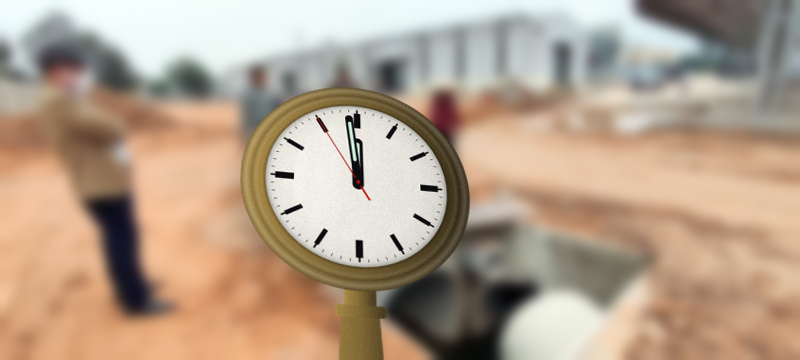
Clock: 11,58,55
